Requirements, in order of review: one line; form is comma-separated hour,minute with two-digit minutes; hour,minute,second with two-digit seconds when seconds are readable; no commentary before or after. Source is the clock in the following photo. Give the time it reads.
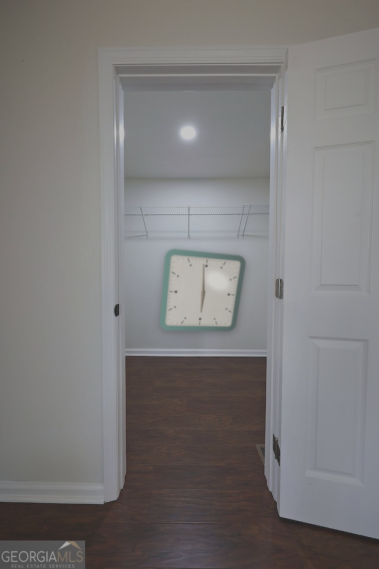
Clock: 5,59
